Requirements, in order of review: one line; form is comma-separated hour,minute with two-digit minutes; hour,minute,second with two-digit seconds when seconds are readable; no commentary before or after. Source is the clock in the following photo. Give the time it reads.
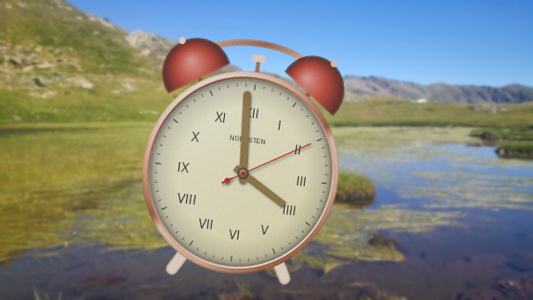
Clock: 3,59,10
